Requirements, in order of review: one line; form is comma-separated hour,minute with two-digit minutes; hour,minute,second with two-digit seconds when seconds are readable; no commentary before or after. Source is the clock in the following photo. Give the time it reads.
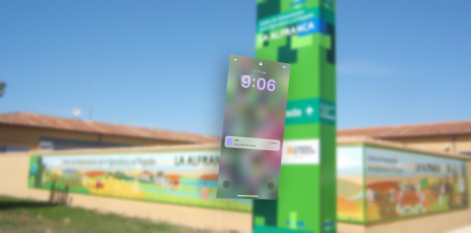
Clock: 9,06
